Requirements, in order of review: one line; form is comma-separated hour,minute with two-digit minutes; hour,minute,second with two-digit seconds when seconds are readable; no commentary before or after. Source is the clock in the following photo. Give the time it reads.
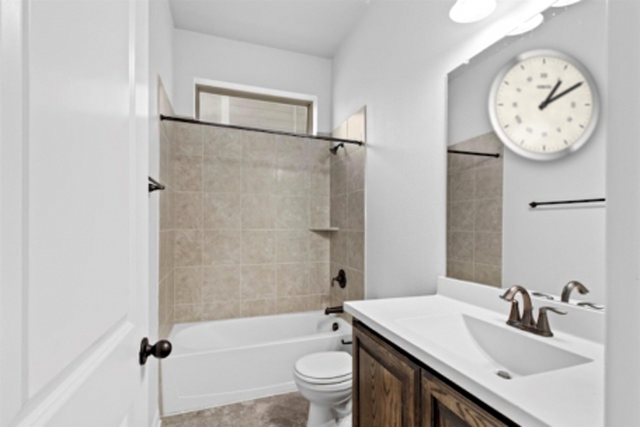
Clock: 1,10
